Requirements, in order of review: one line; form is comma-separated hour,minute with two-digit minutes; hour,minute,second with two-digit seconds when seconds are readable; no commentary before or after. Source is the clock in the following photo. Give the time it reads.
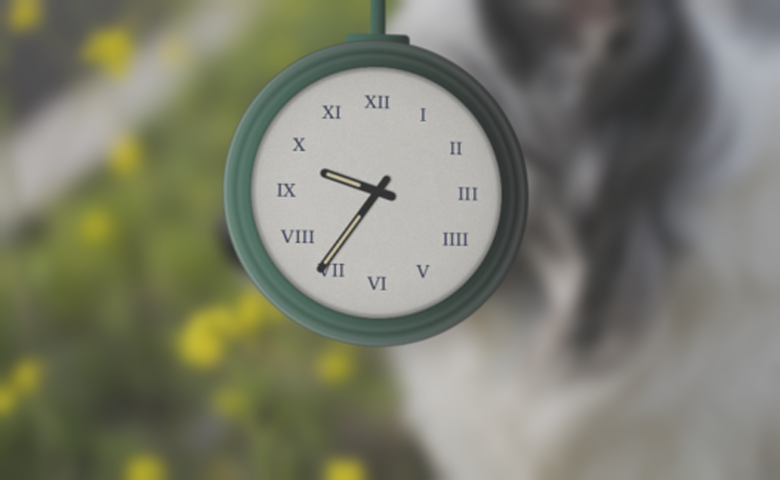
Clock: 9,36
